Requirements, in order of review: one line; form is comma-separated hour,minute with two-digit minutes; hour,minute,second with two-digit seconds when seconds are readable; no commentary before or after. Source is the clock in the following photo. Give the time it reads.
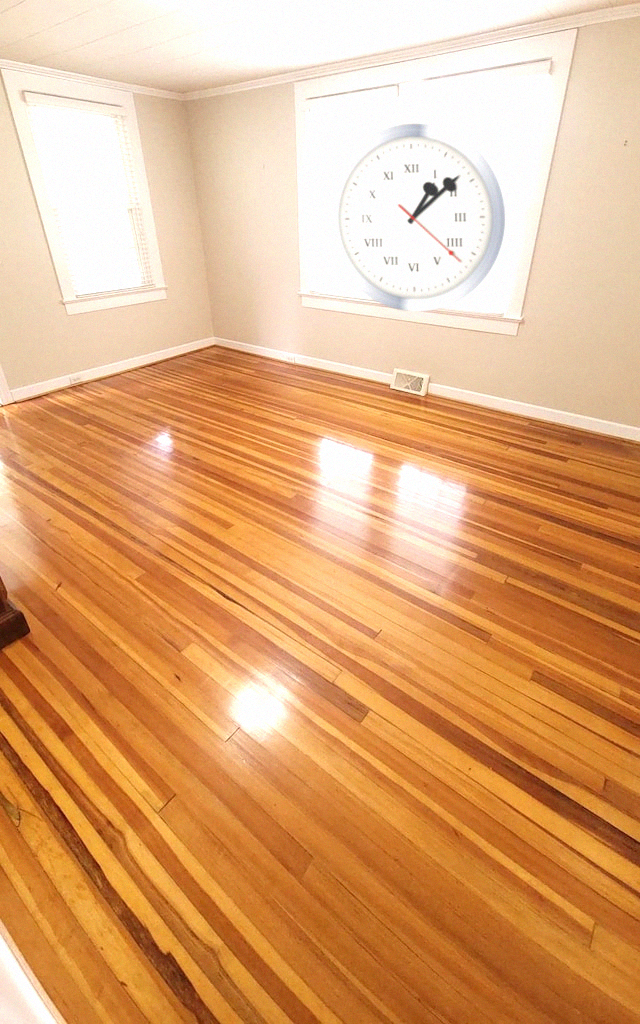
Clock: 1,08,22
